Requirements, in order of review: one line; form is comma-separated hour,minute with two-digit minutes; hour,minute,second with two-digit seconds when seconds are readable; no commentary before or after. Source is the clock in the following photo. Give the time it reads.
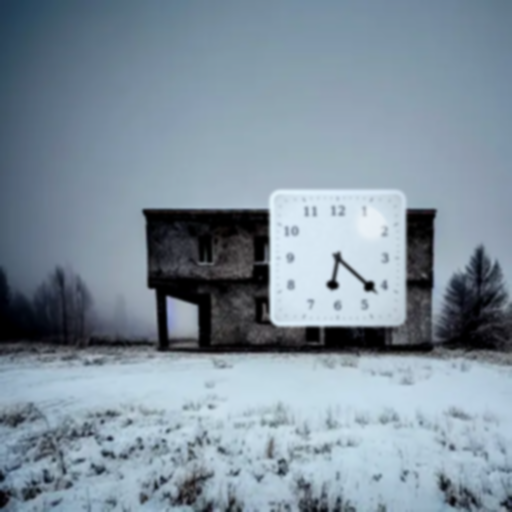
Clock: 6,22
